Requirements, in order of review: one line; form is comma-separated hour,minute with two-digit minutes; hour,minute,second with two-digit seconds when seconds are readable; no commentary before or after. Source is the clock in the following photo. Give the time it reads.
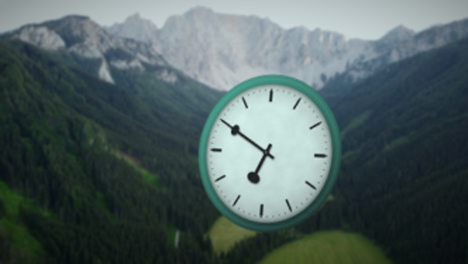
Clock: 6,50
